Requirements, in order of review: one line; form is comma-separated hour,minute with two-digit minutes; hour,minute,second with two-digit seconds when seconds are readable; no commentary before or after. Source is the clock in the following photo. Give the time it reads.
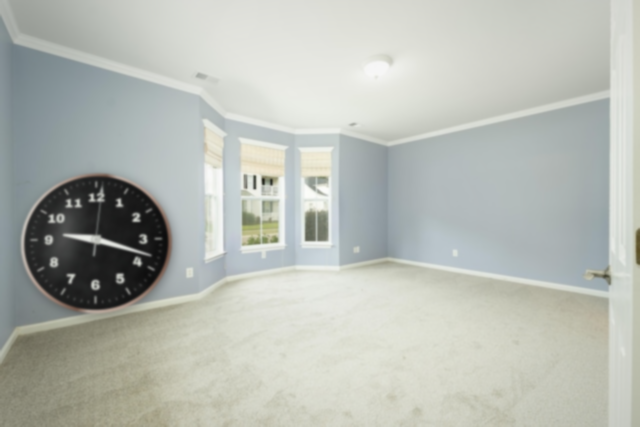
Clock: 9,18,01
